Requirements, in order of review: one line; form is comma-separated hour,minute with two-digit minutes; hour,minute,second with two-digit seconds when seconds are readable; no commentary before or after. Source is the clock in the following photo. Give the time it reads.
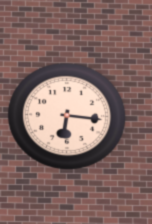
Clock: 6,16
